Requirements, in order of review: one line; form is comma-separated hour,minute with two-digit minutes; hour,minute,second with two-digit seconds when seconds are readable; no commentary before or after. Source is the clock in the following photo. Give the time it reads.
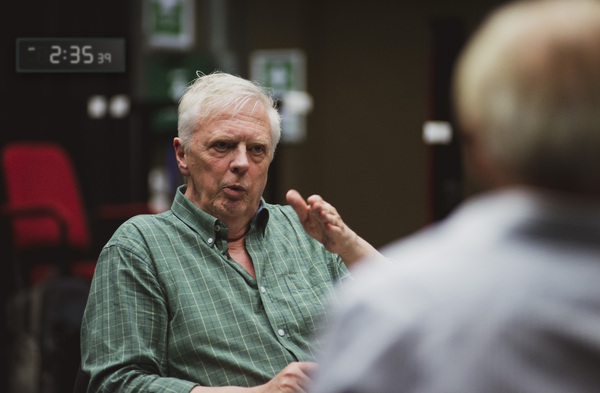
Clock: 2,35
